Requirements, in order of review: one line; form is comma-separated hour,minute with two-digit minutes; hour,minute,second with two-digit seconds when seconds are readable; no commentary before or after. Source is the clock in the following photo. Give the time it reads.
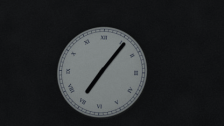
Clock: 7,06
